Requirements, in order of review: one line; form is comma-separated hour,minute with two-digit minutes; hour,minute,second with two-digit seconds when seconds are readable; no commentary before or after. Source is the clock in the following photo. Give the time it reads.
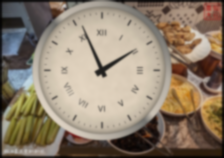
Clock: 1,56
